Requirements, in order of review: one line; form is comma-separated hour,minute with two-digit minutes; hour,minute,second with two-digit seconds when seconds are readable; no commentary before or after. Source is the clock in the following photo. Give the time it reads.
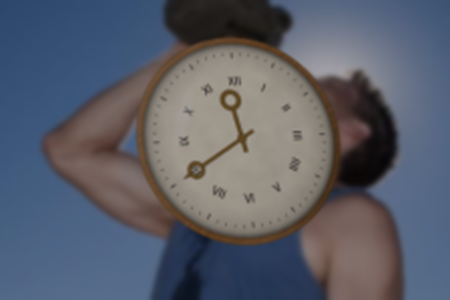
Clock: 11,40
